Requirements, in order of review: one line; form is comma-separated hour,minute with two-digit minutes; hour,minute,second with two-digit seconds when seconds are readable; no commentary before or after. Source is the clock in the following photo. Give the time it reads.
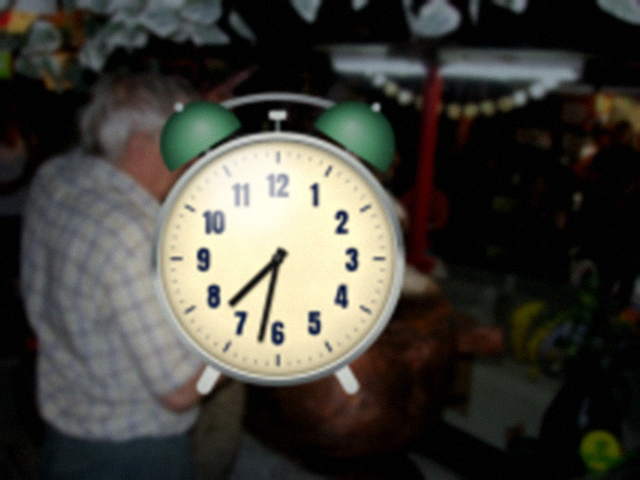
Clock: 7,32
